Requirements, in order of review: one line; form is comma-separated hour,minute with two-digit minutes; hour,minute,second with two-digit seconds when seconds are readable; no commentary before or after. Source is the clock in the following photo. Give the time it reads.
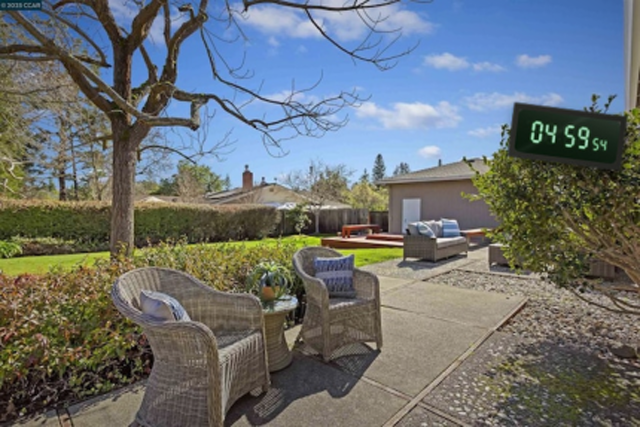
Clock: 4,59,54
